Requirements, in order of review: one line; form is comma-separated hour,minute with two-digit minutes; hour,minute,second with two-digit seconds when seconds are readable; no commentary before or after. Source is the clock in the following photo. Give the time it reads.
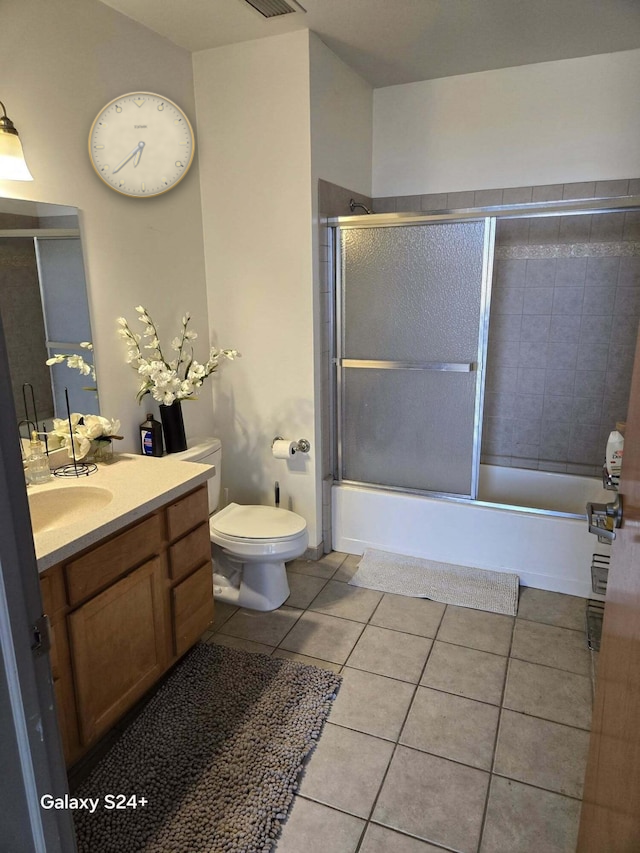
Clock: 6,38
